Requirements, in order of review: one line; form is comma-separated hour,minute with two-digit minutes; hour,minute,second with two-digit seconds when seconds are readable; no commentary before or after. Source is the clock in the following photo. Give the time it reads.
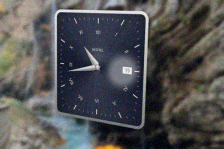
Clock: 10,43
